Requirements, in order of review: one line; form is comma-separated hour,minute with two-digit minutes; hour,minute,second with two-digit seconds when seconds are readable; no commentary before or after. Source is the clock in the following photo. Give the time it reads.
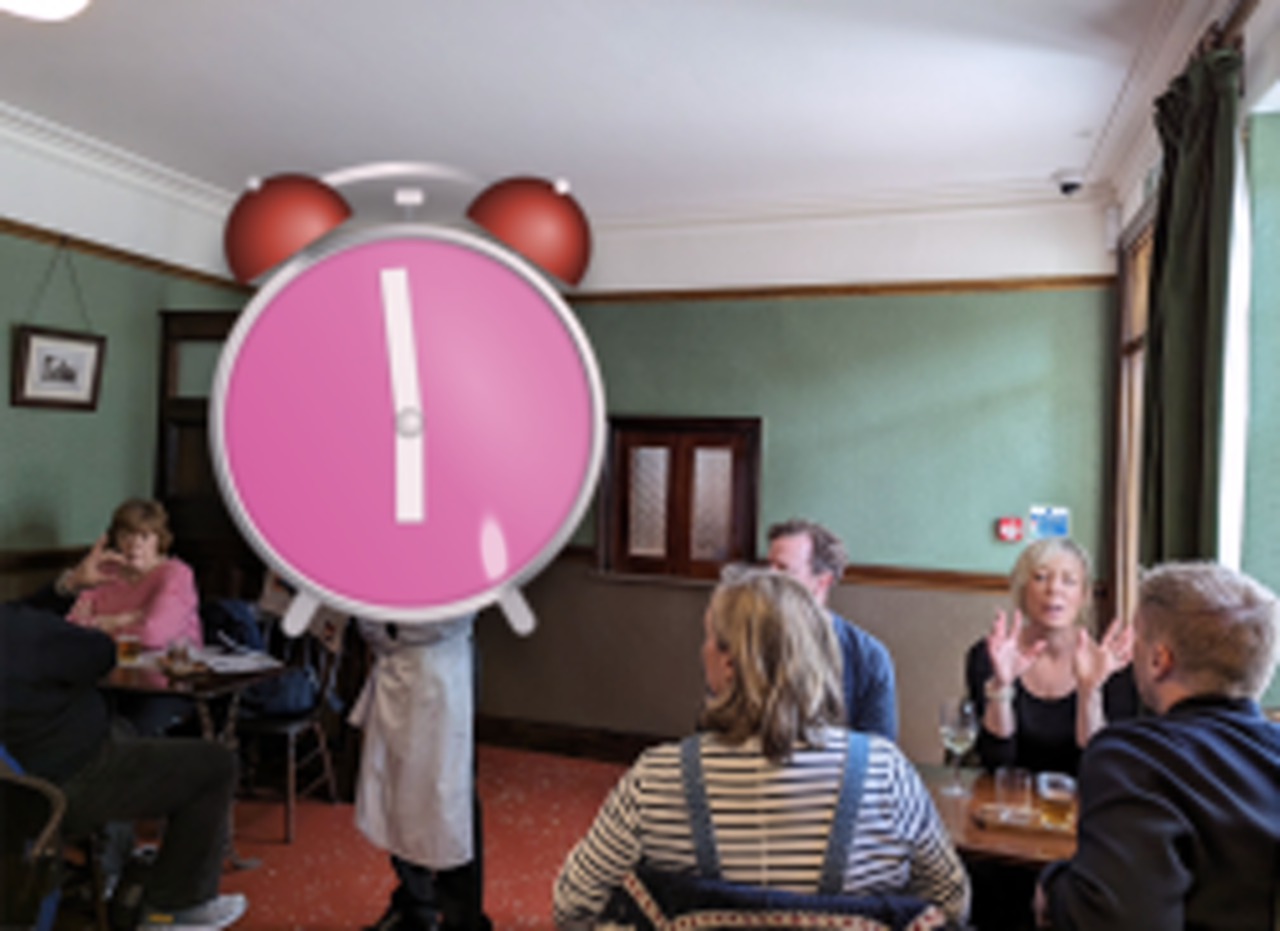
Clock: 5,59
